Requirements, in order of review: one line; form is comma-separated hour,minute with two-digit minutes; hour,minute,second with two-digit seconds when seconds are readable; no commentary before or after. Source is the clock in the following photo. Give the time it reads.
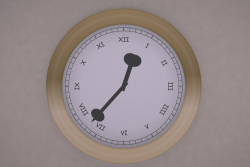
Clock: 12,37
